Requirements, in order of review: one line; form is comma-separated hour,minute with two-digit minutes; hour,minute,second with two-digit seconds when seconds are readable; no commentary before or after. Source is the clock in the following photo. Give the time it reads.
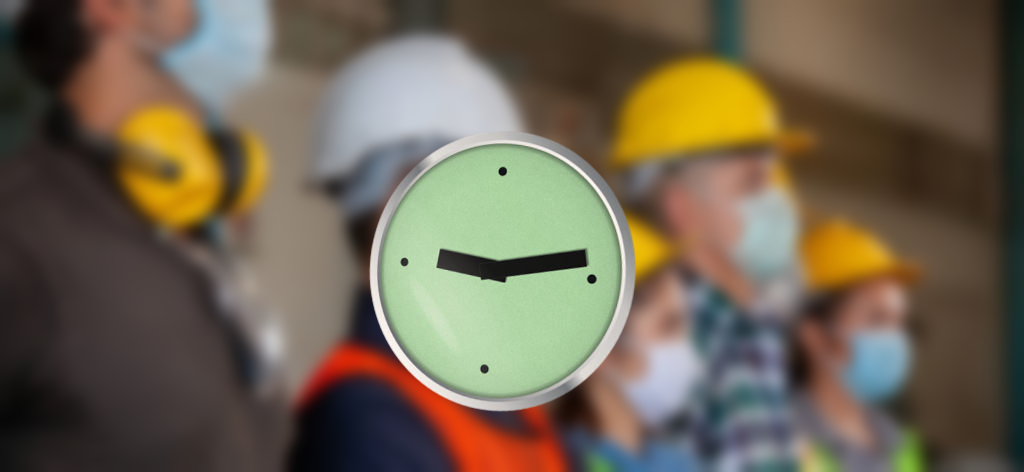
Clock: 9,13
